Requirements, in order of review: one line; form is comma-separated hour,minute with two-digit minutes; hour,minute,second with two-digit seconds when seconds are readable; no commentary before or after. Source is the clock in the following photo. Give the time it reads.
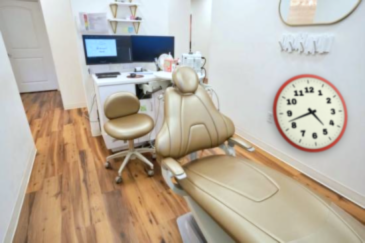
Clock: 4,42
